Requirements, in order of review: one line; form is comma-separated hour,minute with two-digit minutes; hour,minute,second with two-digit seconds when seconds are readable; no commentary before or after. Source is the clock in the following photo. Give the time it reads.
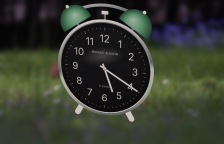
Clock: 5,20
